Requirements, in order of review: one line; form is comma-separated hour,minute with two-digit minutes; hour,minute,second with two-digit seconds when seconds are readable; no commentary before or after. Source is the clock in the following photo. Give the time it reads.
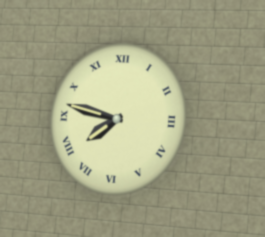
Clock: 7,47
